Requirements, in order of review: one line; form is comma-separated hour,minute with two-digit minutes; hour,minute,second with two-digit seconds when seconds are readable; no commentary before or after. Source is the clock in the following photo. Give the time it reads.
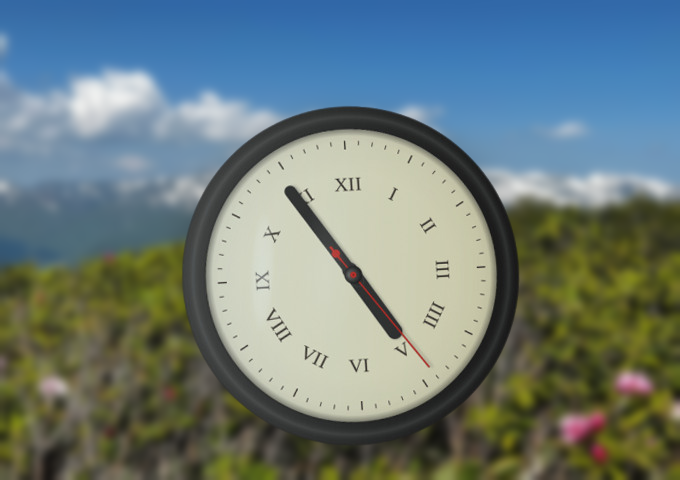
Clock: 4,54,24
